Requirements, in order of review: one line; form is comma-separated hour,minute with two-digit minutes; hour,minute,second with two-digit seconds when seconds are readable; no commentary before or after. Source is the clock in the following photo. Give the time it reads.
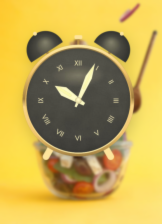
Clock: 10,04
